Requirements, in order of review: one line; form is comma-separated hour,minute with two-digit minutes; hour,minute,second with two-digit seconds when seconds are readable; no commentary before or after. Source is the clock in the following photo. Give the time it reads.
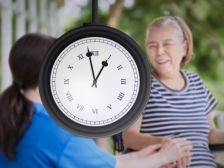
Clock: 12,58
